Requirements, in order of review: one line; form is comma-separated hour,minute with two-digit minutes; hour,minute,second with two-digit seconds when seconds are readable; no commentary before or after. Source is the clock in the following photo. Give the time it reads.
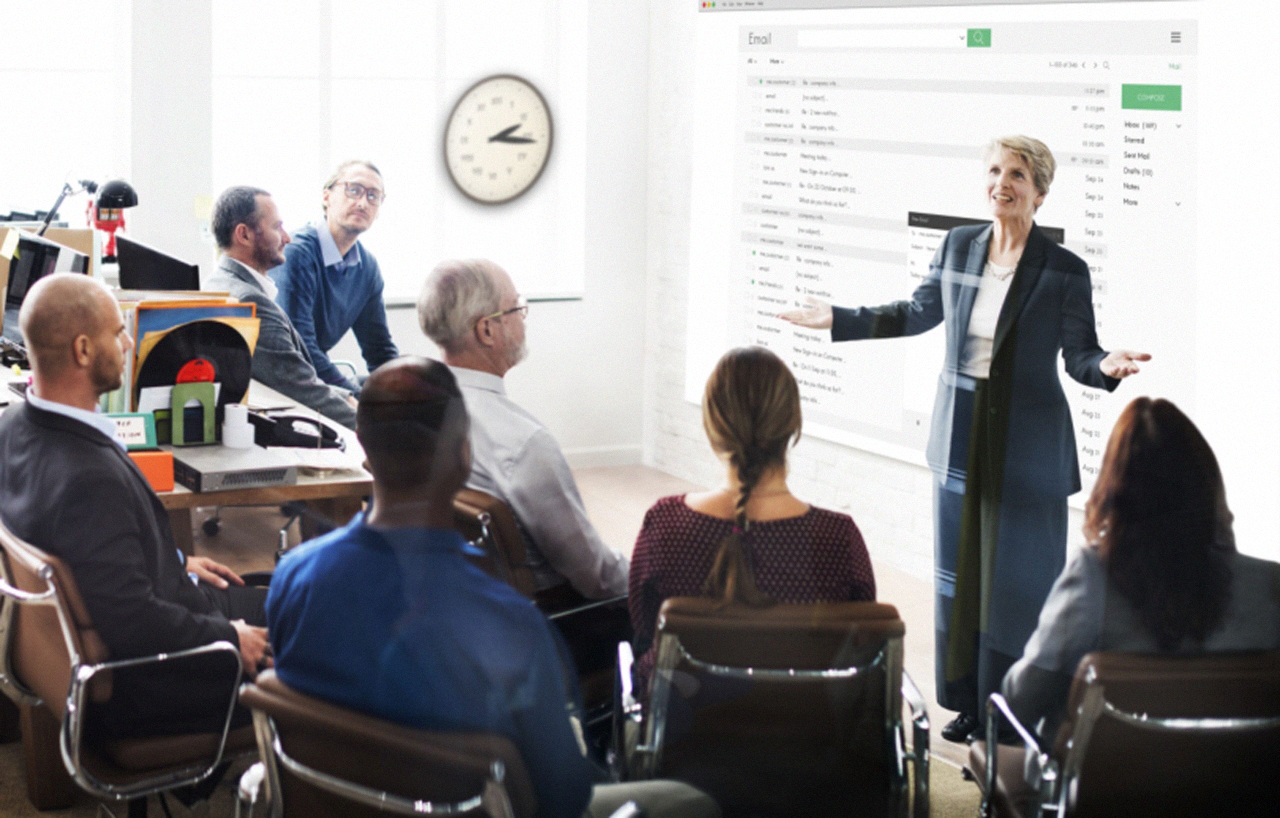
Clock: 2,16
